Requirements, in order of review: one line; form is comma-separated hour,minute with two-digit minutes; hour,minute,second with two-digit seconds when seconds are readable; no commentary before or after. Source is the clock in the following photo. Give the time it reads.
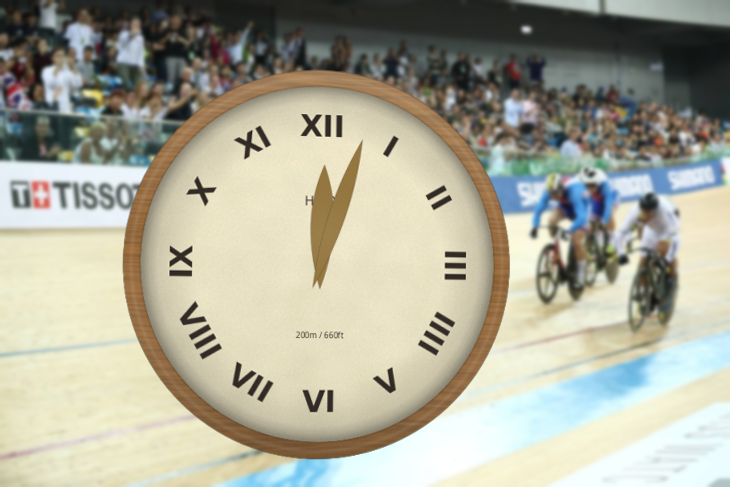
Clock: 12,03
